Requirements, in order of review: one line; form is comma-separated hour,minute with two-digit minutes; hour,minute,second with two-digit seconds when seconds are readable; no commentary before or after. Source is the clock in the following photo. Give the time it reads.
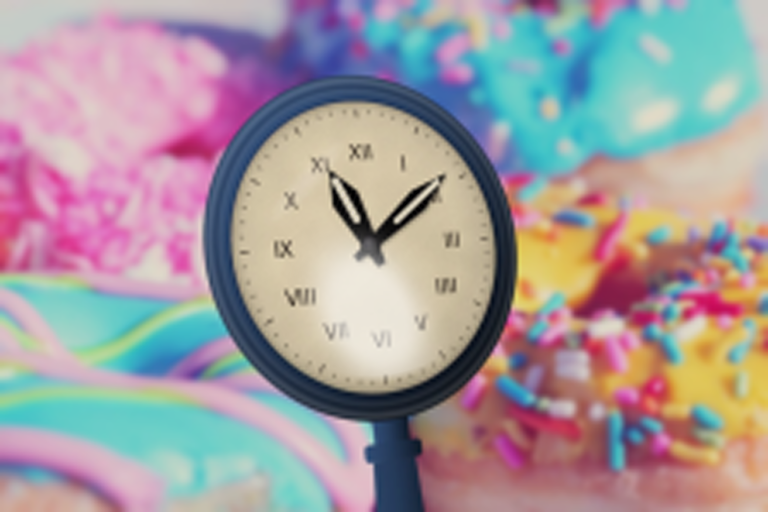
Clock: 11,09
